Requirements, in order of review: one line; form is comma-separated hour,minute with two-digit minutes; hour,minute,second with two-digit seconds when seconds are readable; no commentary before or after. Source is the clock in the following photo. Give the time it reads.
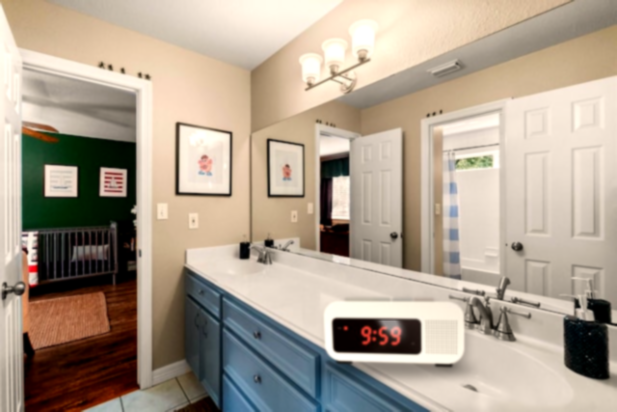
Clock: 9,59
